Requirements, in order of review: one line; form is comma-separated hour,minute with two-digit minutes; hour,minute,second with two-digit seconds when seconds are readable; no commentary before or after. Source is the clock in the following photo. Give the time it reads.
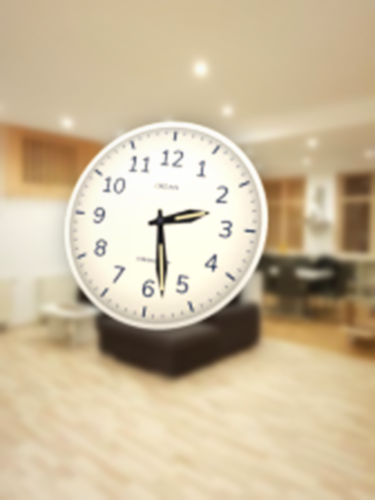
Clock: 2,28
